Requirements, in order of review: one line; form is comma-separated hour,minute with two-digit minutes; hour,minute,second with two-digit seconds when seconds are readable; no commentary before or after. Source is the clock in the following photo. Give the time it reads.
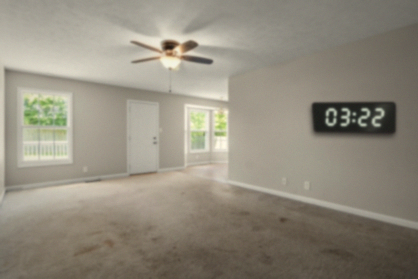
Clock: 3,22
